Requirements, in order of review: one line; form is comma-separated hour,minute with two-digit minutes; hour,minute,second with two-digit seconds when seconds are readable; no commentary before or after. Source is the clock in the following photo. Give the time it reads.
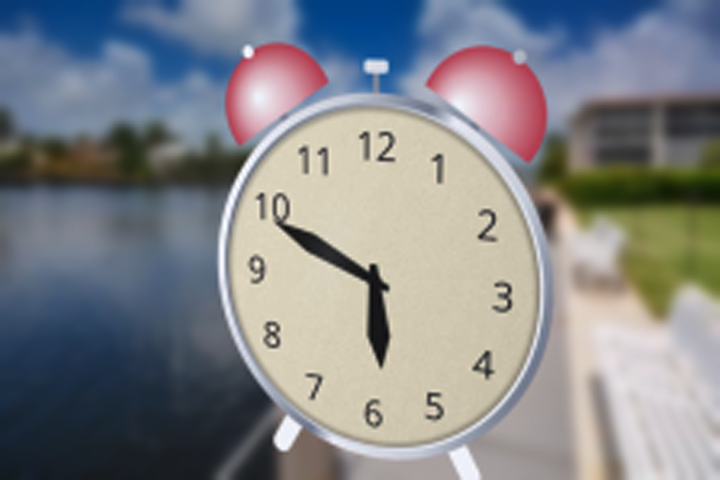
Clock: 5,49
